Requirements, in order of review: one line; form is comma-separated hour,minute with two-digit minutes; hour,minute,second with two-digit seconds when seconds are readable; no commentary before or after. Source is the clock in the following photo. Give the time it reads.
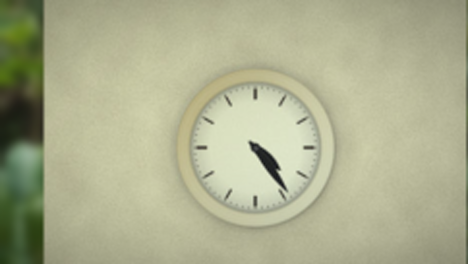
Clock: 4,24
